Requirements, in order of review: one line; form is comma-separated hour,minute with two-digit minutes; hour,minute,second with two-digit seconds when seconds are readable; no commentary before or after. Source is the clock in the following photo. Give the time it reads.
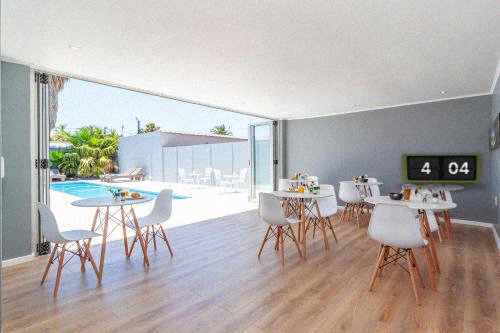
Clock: 4,04
